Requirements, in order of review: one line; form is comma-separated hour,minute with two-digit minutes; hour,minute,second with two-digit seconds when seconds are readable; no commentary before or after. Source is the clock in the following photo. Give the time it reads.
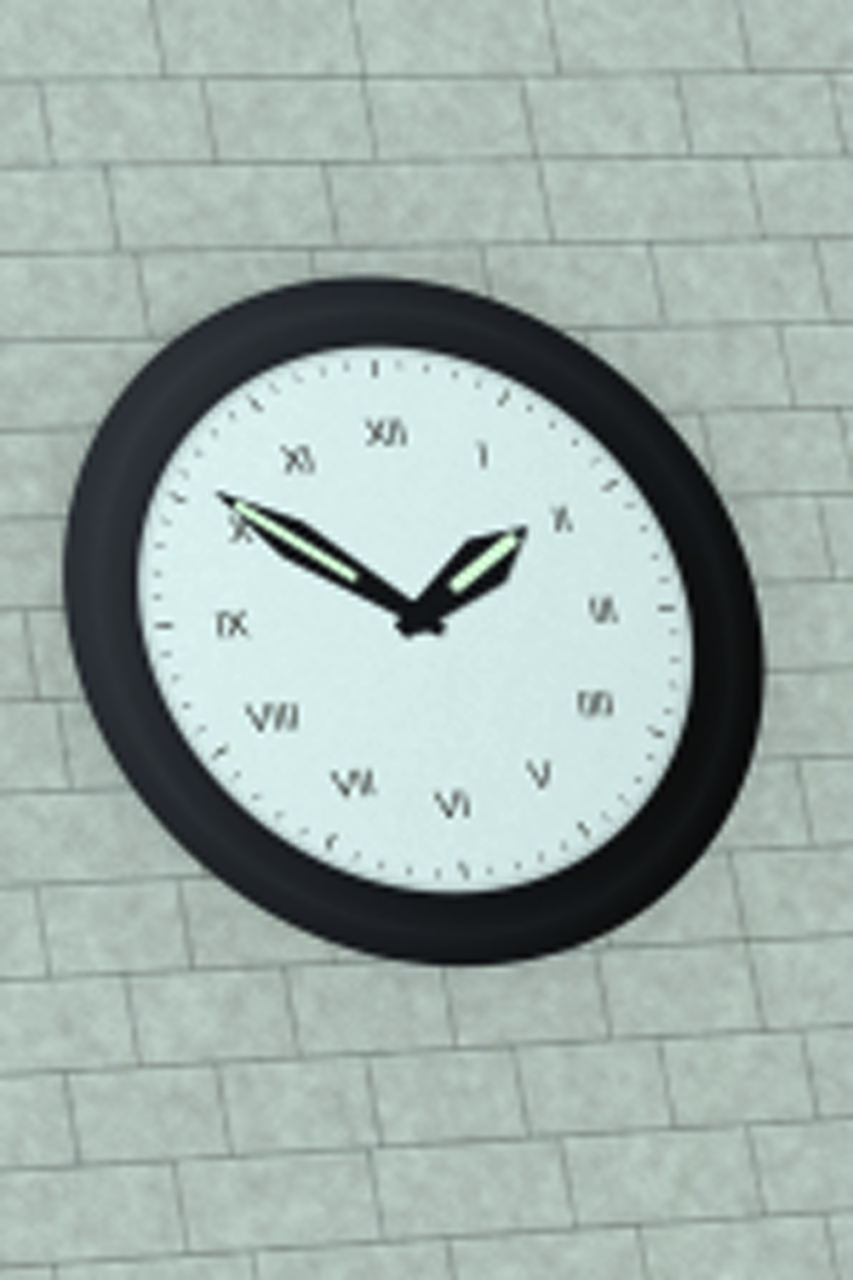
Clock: 1,51
